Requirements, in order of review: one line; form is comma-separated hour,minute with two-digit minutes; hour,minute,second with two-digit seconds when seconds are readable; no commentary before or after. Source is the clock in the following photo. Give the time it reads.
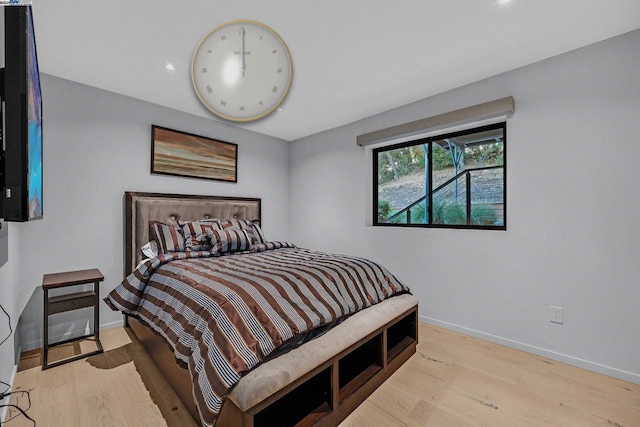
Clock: 12,00
